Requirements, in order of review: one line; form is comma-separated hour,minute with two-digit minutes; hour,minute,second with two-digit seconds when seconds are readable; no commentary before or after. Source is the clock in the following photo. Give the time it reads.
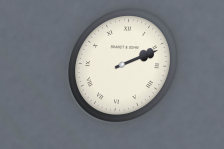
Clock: 2,11
